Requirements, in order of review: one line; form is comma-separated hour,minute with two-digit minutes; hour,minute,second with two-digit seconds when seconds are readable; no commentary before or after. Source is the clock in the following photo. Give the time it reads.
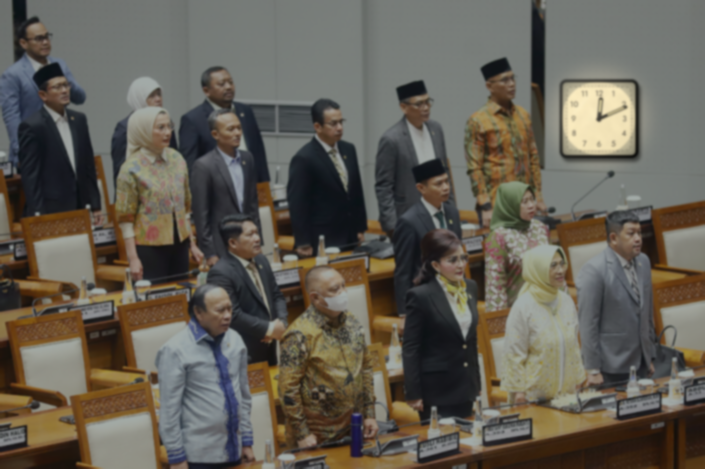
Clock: 12,11
